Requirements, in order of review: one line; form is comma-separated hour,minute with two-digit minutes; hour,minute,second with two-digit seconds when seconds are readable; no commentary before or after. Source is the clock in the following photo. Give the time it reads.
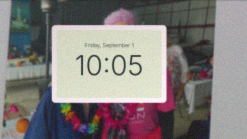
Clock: 10,05
